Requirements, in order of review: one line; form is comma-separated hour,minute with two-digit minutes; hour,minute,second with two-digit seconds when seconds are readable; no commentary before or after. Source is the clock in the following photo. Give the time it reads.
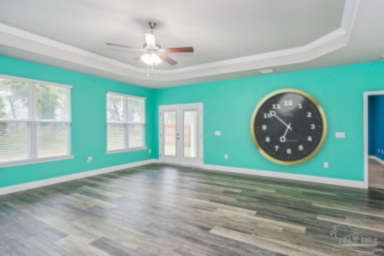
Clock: 6,52
